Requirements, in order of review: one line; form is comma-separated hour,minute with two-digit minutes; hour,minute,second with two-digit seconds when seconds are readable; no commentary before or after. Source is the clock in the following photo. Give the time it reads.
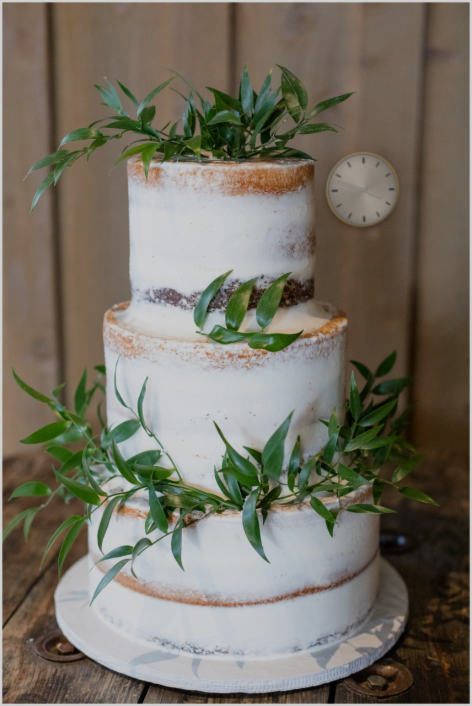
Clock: 3,48
